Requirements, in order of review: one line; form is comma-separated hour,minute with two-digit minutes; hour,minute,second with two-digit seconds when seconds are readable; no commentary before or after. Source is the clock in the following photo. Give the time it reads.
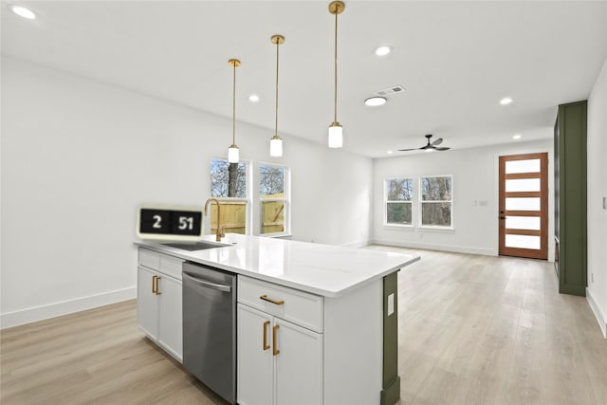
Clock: 2,51
